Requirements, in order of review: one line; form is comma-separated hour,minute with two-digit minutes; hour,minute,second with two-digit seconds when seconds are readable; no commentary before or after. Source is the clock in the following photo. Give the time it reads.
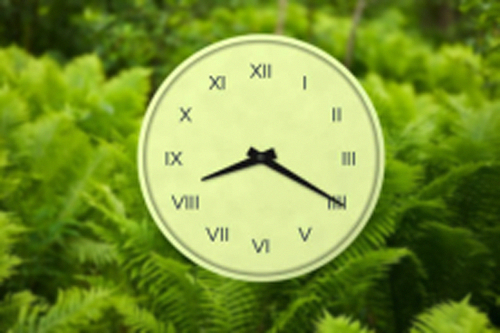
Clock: 8,20
